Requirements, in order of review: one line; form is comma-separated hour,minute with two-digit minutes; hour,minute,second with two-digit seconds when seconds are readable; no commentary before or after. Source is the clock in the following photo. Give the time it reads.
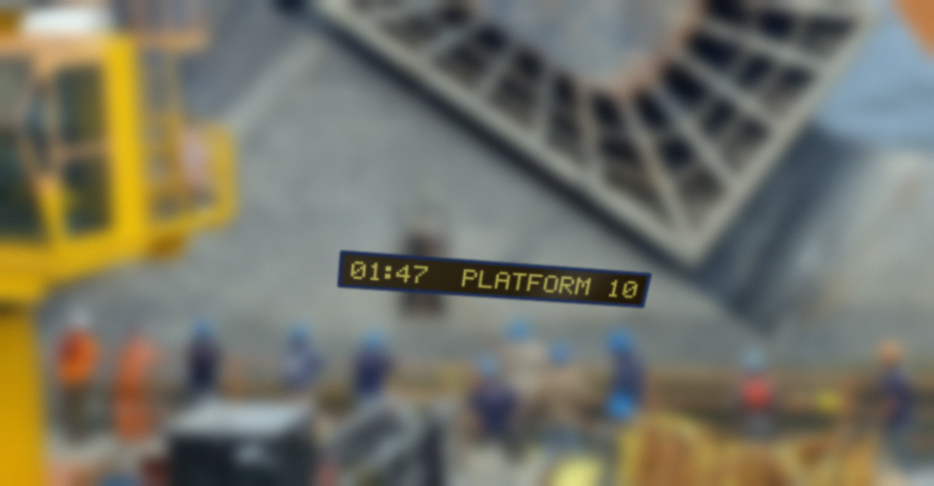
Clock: 1,47
